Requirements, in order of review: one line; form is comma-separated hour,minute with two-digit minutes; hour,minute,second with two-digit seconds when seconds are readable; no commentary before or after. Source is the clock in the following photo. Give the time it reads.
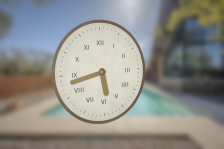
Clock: 5,43
